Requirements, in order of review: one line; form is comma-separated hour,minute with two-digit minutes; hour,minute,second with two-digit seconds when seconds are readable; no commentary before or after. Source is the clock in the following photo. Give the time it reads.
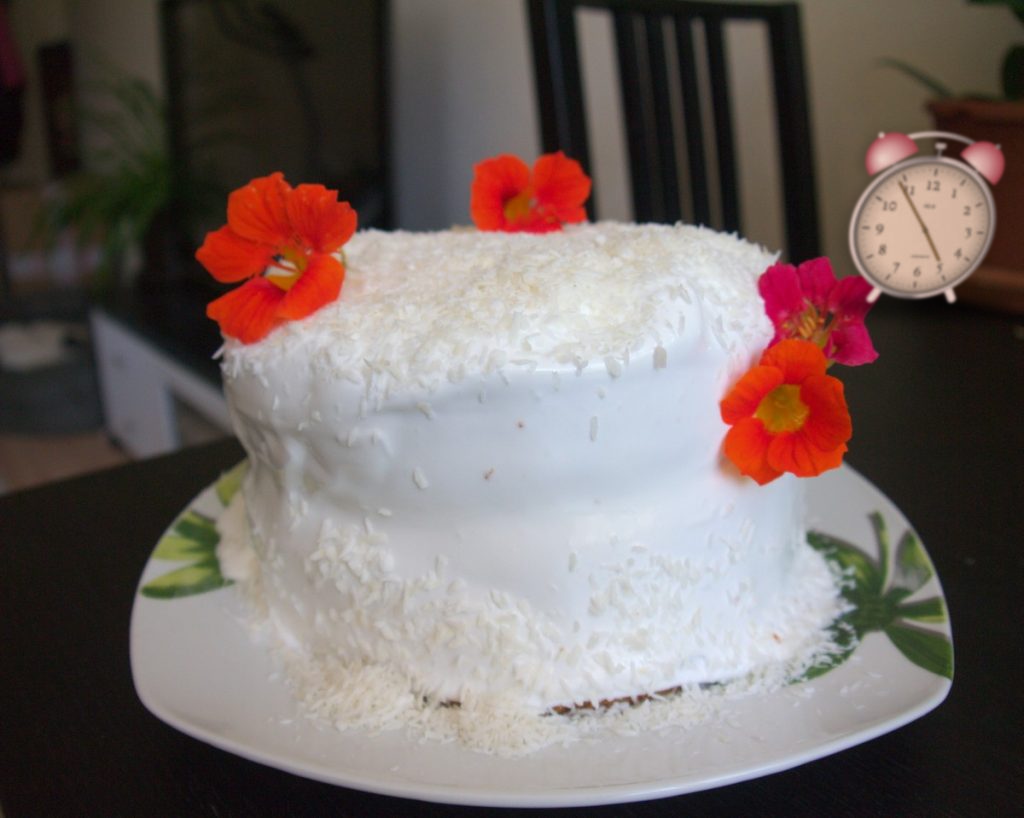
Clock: 4,54
